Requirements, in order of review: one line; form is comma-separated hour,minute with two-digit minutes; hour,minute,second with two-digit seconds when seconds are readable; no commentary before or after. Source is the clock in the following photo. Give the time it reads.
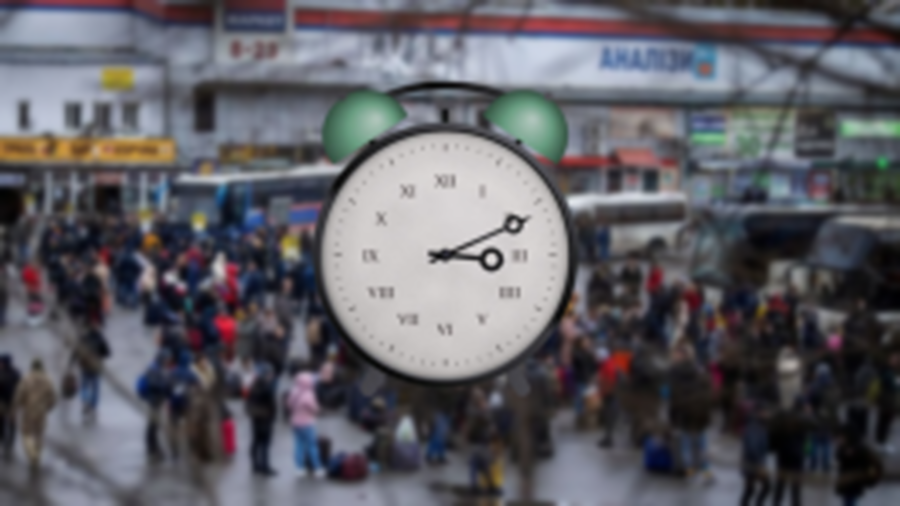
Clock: 3,11
